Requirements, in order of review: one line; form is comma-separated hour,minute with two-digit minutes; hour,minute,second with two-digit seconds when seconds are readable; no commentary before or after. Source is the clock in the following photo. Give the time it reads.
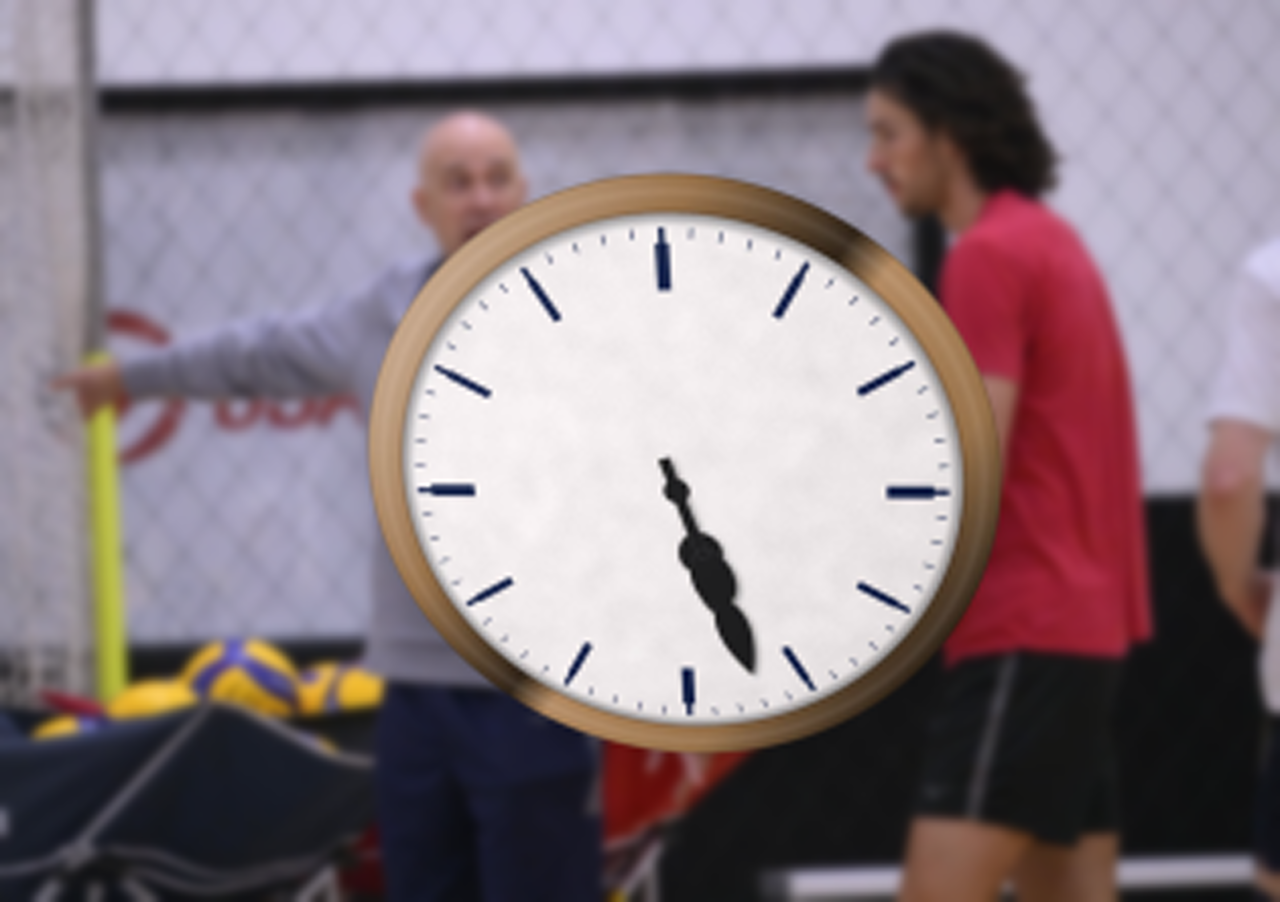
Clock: 5,27
